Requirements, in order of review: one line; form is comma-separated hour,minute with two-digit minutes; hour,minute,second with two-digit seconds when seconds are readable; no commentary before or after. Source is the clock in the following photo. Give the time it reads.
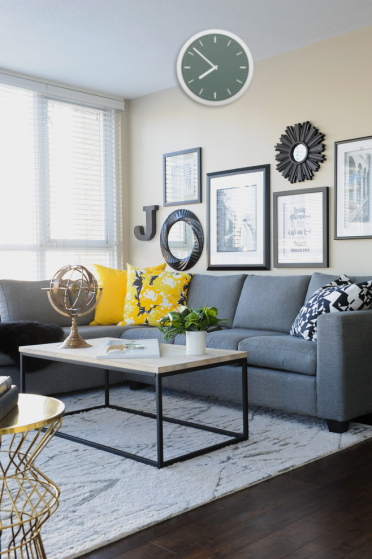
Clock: 7,52
